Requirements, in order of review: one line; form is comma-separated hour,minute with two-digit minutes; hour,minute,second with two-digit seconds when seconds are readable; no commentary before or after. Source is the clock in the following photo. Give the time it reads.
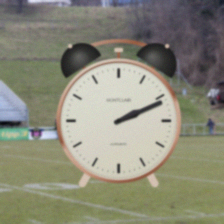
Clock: 2,11
